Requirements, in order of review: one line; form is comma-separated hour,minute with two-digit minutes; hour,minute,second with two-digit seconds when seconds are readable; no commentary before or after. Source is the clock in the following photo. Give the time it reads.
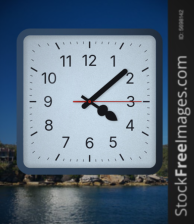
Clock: 4,08,15
